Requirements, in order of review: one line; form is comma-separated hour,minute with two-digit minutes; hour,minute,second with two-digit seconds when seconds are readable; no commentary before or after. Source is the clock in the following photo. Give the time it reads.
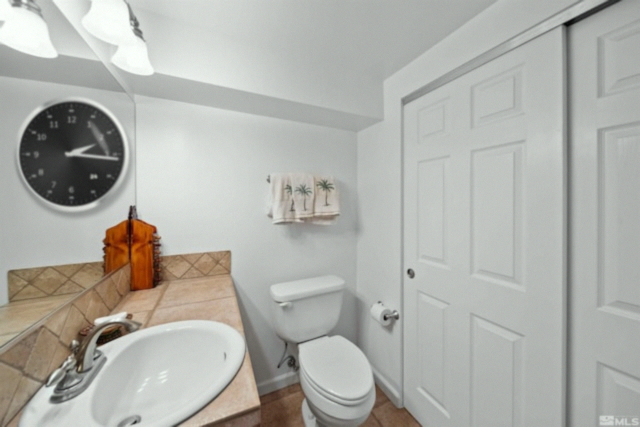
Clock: 2,16
